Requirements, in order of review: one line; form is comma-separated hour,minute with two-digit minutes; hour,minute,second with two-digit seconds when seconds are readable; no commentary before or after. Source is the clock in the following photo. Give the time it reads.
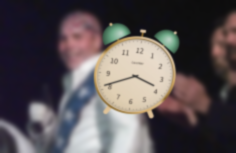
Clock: 3,41
